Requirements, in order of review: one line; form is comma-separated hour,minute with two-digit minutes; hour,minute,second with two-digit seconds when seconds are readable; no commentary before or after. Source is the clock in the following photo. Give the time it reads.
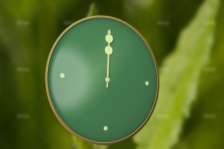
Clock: 12,00
